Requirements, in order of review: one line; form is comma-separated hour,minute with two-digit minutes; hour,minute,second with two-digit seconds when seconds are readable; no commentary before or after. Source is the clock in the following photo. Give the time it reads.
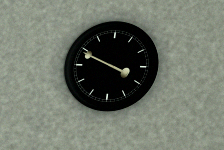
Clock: 3,49
